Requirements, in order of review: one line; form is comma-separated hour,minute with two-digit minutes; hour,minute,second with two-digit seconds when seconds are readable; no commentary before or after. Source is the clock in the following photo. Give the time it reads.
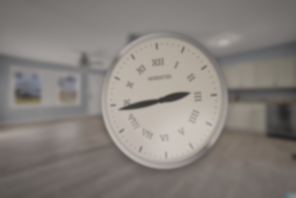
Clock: 2,44
